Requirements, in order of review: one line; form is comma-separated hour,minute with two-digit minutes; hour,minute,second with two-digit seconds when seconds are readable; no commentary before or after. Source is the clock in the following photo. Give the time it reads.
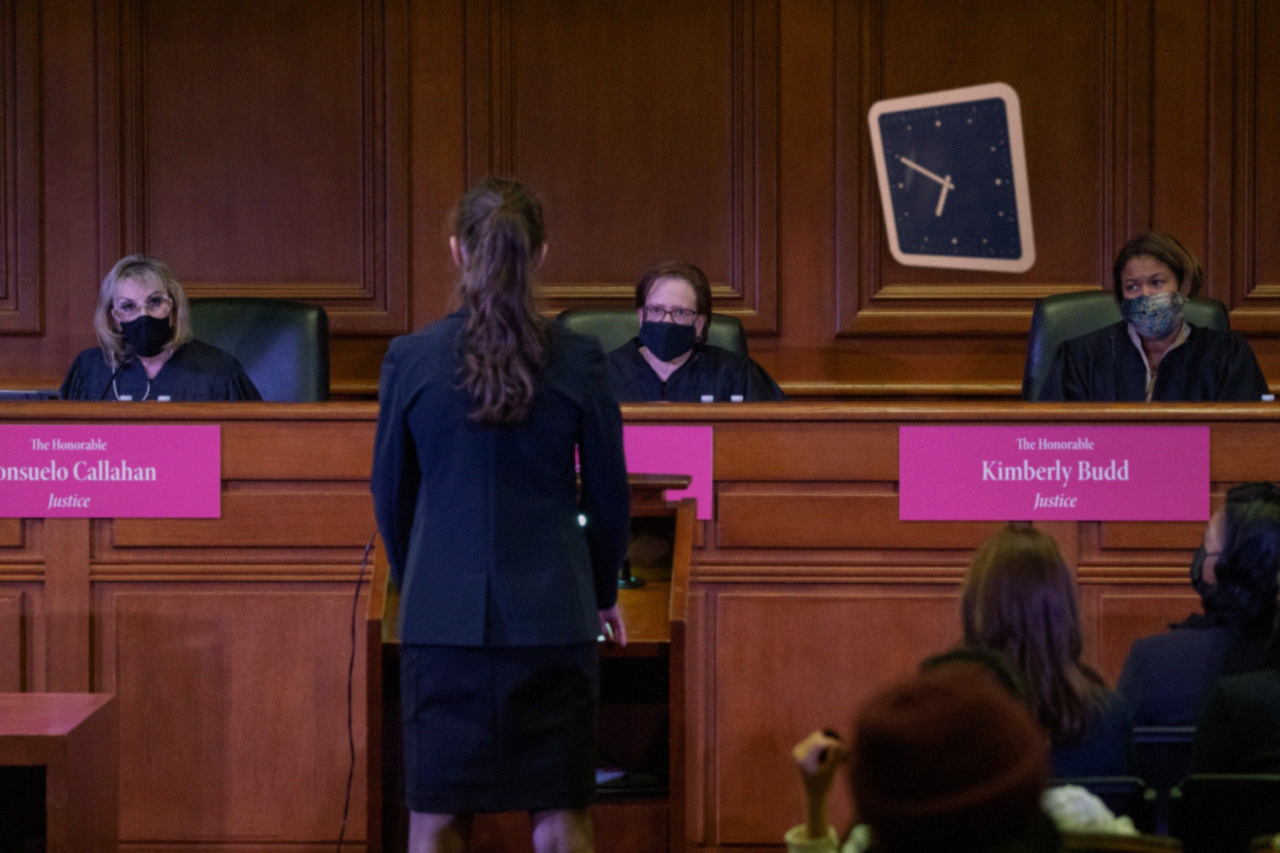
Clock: 6,50
